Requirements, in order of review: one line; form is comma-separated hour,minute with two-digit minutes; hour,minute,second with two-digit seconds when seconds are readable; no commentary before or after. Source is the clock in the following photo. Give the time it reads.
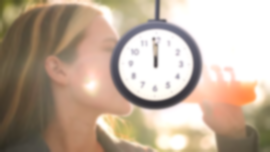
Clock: 11,59
